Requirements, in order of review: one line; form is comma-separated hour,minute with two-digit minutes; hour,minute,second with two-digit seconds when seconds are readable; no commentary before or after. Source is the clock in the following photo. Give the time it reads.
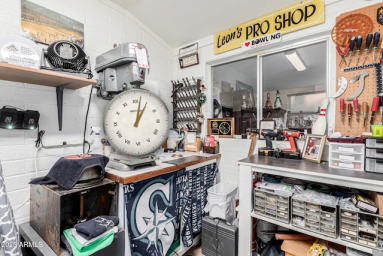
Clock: 1,02
